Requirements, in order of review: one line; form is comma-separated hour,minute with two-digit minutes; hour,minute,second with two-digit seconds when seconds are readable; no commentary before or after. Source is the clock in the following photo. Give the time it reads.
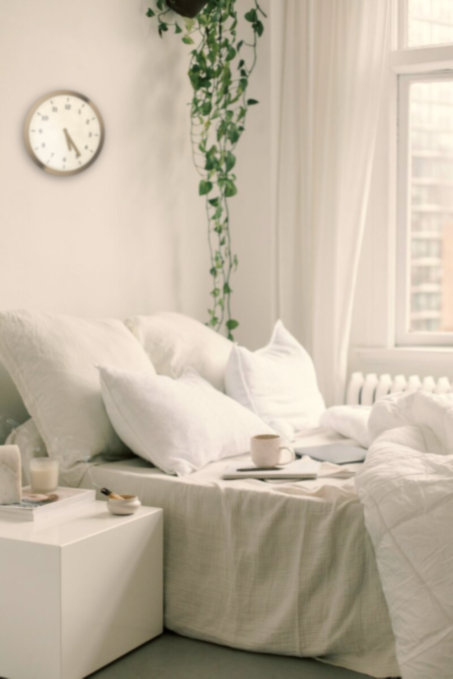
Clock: 5,24
